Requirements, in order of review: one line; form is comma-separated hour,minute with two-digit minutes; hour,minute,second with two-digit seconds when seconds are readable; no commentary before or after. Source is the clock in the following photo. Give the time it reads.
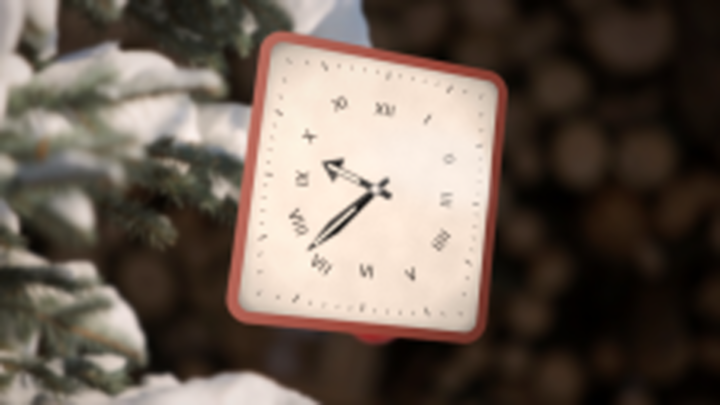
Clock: 9,37
